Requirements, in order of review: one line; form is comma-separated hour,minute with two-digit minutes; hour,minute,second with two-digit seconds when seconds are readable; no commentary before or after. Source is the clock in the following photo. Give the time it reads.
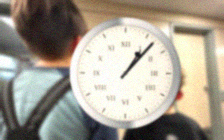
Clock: 1,07
